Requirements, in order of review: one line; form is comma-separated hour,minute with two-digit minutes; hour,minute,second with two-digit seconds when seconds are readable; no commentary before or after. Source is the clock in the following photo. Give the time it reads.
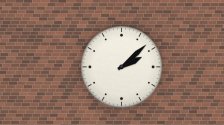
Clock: 2,08
